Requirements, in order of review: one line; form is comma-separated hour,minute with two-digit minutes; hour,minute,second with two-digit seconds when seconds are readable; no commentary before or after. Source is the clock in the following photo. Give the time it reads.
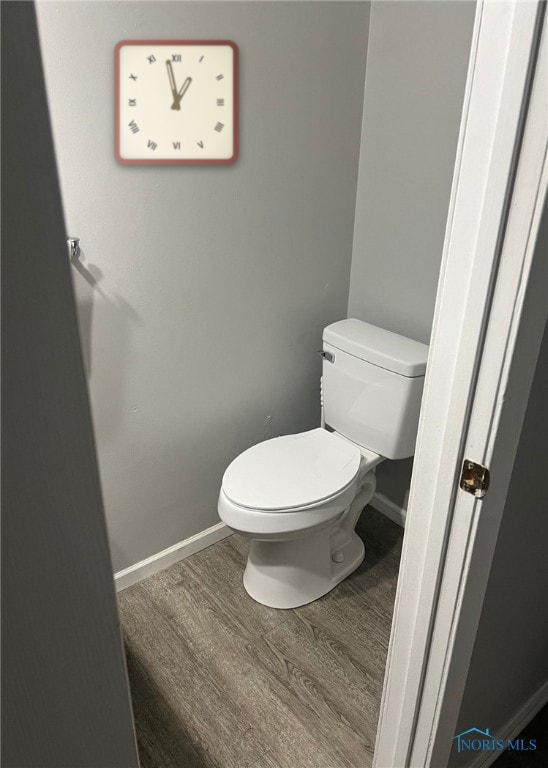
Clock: 12,58
